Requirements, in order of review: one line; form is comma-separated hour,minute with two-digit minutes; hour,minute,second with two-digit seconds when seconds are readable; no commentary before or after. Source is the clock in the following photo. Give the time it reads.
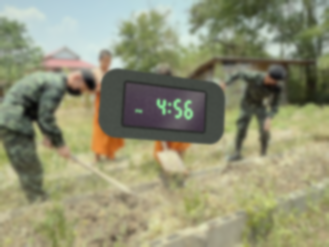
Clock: 4,56
